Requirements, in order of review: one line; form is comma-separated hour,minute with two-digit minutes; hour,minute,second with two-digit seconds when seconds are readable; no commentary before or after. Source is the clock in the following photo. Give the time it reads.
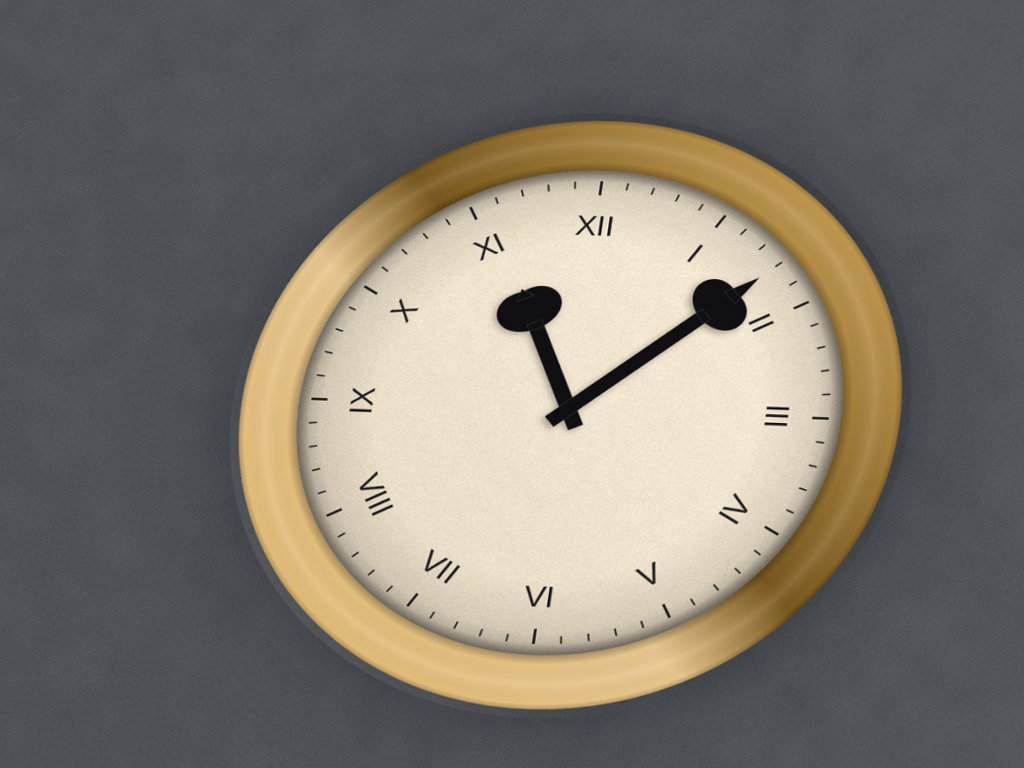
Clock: 11,08
